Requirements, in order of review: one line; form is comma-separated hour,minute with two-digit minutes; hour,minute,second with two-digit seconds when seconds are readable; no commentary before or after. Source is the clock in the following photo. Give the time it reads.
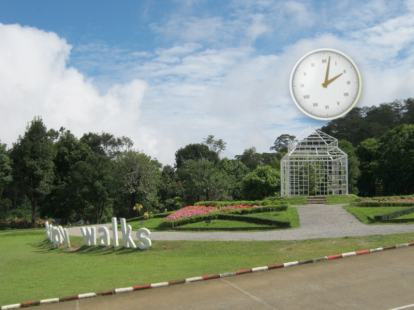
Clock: 2,02
